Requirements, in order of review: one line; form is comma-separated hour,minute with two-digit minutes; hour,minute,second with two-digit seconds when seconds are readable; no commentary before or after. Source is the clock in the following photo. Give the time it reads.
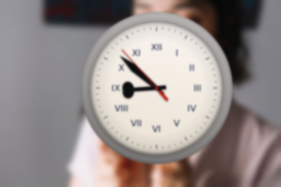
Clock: 8,51,53
